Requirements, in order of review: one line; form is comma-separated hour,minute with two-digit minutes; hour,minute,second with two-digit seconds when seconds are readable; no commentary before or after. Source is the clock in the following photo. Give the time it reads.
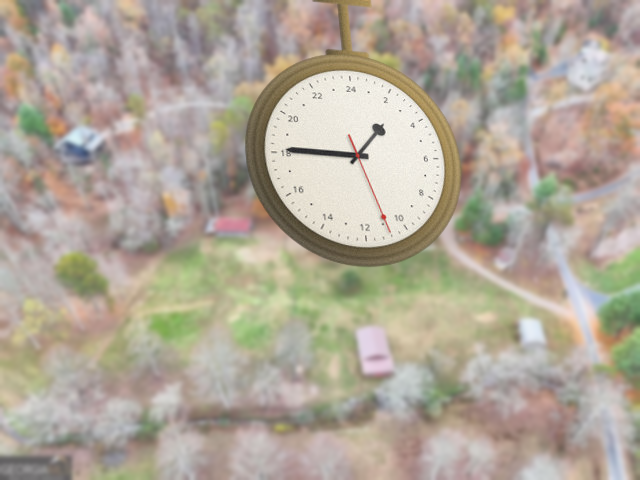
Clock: 2,45,27
